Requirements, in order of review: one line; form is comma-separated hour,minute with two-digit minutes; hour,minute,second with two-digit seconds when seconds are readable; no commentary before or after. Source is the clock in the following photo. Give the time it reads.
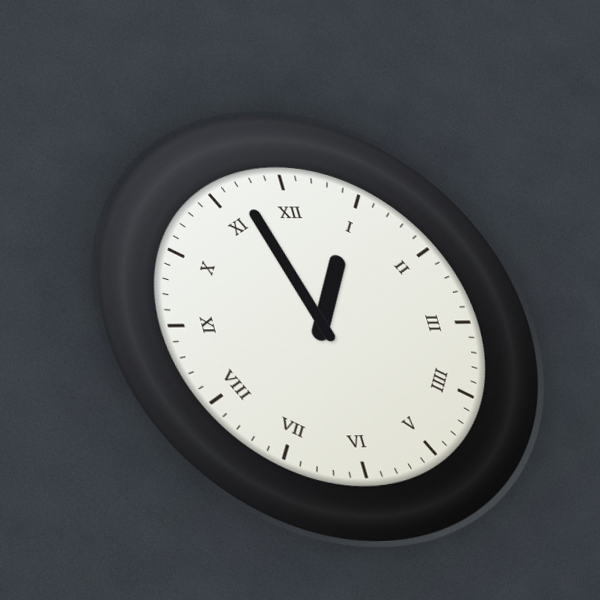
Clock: 12,57
